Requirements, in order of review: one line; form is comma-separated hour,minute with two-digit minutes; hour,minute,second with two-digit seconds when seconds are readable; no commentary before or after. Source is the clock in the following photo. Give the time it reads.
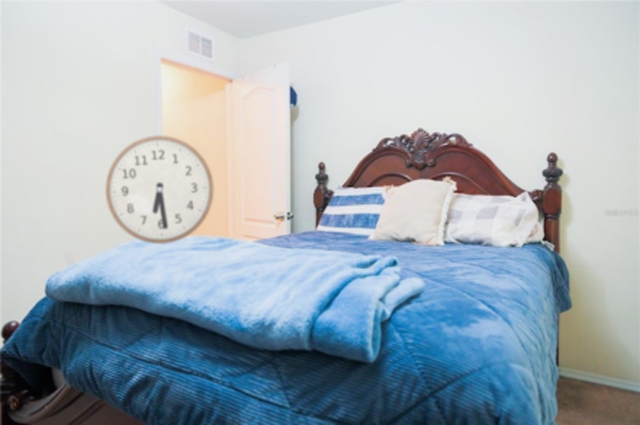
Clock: 6,29
